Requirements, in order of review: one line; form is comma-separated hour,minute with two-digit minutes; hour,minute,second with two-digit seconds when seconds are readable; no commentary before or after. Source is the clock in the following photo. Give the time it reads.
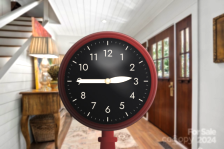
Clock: 2,45
